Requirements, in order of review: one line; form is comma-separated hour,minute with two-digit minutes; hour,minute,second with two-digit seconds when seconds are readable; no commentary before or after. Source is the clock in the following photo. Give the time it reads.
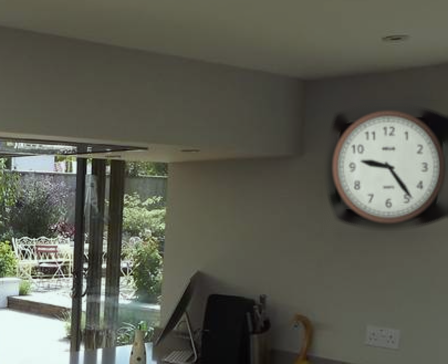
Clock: 9,24
